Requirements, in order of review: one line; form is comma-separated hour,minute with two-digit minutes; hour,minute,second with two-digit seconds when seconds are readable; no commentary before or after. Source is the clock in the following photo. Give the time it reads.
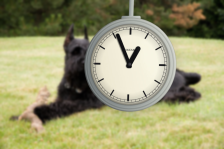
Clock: 12,56
